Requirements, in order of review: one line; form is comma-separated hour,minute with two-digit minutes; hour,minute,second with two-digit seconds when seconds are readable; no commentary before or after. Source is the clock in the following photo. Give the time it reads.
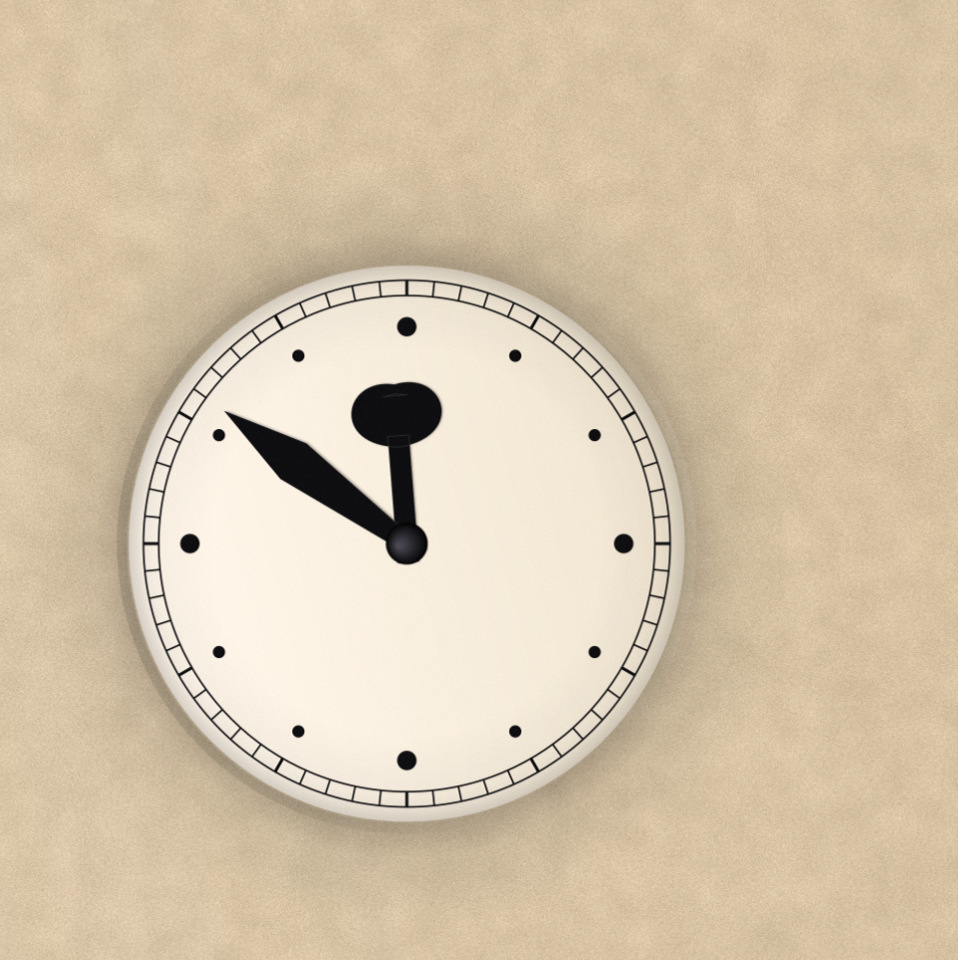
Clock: 11,51
